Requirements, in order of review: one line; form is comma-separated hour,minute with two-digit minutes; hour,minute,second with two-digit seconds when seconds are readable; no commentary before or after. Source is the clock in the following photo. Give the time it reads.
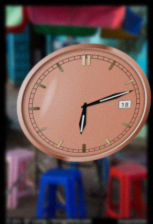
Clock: 6,12
